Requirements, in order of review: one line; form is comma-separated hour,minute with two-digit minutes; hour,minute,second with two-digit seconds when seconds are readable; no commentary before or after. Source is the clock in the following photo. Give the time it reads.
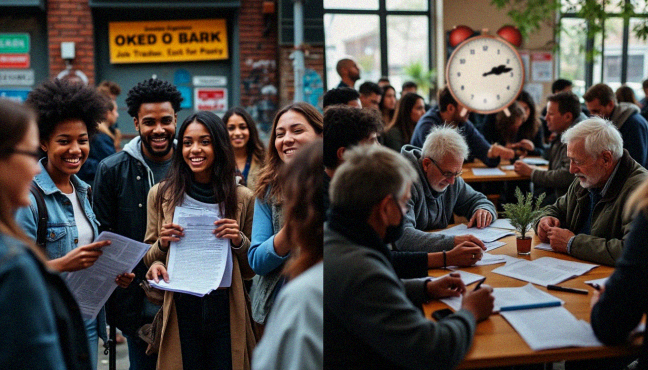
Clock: 2,13
